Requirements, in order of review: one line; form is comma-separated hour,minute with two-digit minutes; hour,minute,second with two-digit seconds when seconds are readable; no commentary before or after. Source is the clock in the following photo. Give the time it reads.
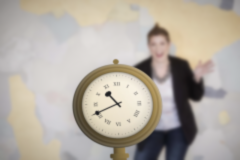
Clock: 10,41
